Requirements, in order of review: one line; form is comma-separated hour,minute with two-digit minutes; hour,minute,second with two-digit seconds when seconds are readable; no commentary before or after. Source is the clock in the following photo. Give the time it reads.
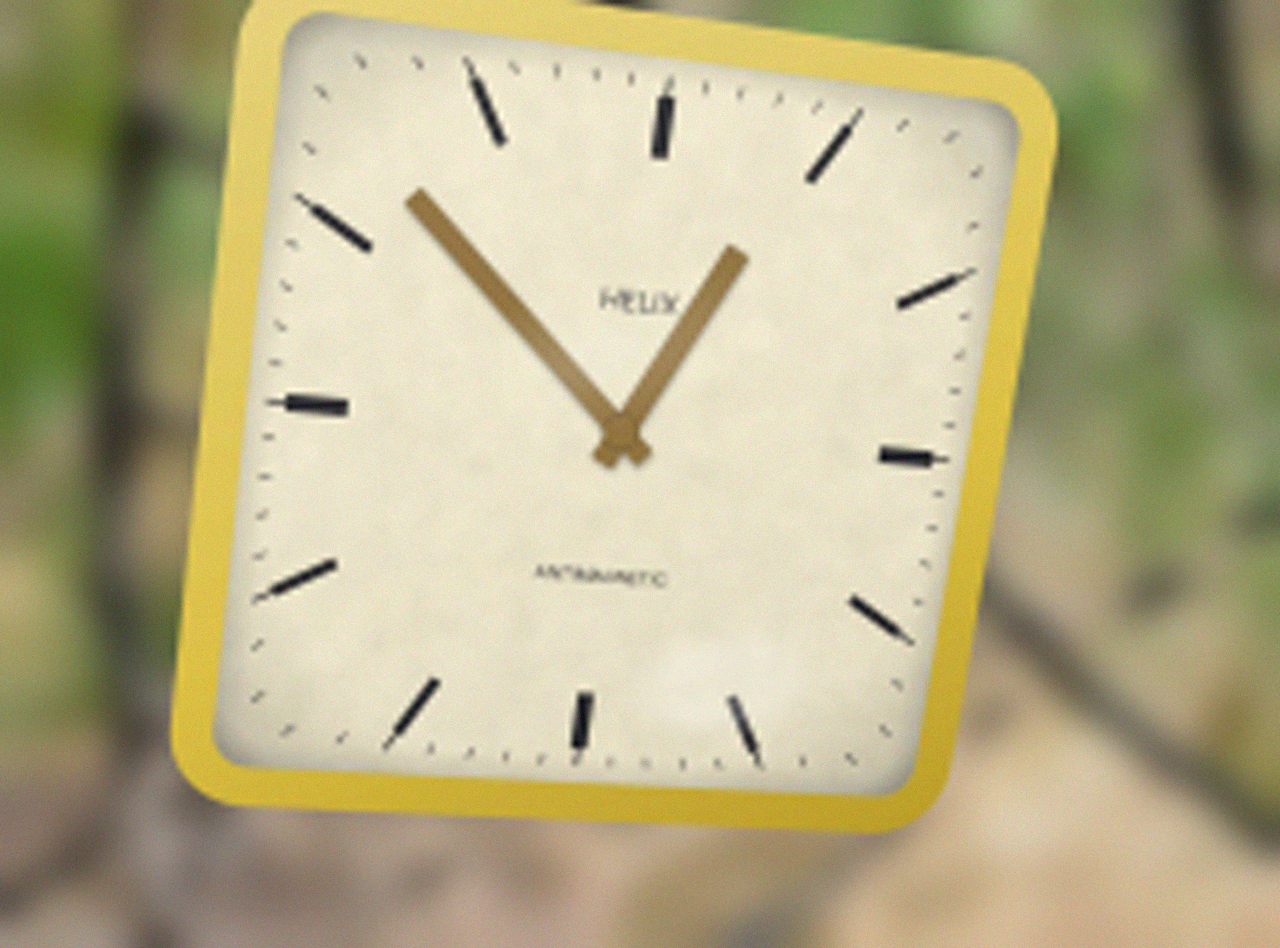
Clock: 12,52
